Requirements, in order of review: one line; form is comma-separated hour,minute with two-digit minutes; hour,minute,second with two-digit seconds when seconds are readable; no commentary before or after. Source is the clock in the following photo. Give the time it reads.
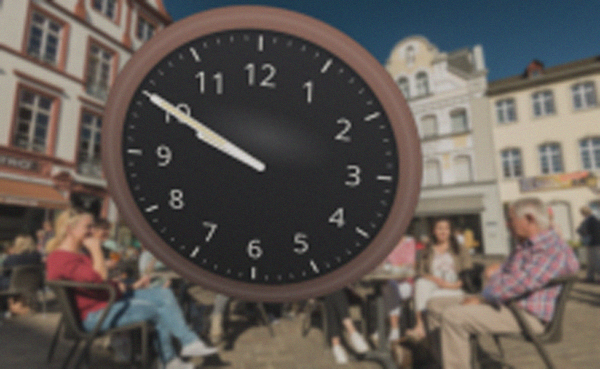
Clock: 9,50
